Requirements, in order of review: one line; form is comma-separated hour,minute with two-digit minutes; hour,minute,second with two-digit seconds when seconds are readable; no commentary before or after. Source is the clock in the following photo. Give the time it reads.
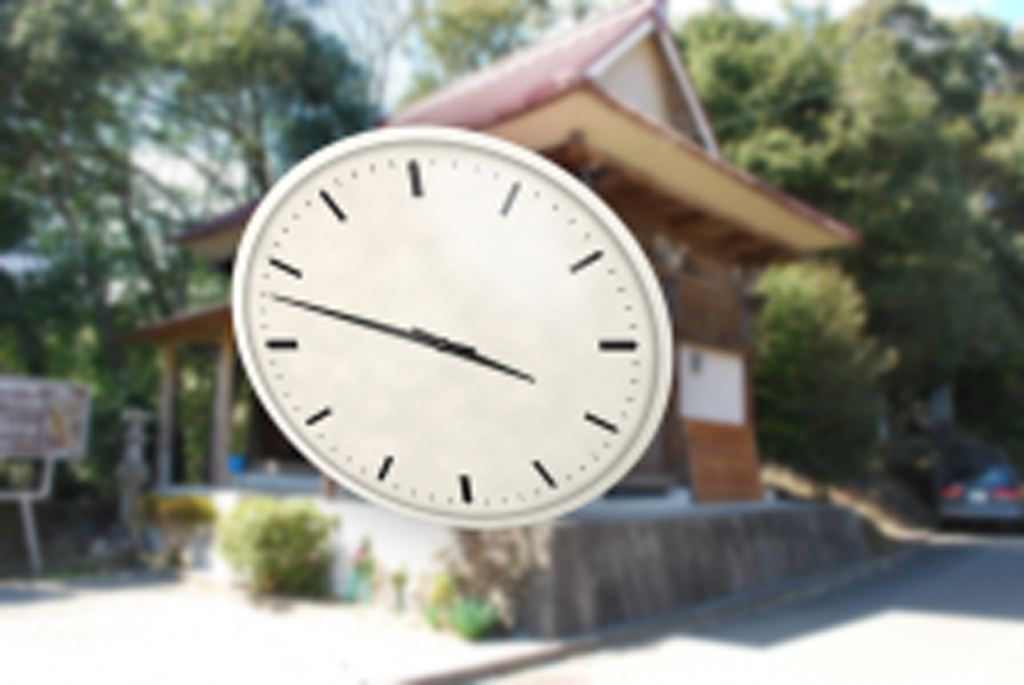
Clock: 3,48
